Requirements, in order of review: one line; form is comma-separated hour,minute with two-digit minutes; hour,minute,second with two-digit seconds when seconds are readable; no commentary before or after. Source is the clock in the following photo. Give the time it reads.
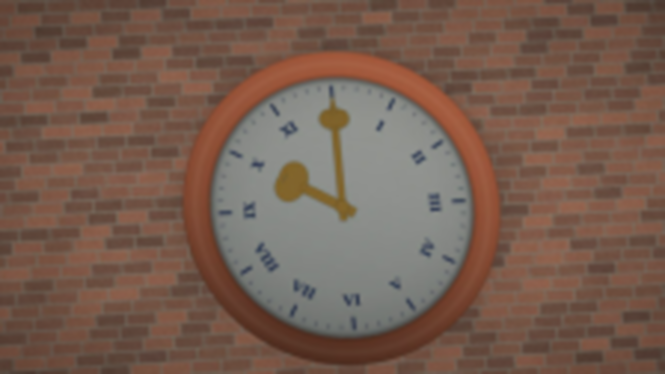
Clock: 10,00
